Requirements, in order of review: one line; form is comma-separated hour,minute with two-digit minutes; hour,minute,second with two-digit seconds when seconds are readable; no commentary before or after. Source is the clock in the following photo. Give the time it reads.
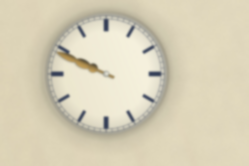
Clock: 9,49
